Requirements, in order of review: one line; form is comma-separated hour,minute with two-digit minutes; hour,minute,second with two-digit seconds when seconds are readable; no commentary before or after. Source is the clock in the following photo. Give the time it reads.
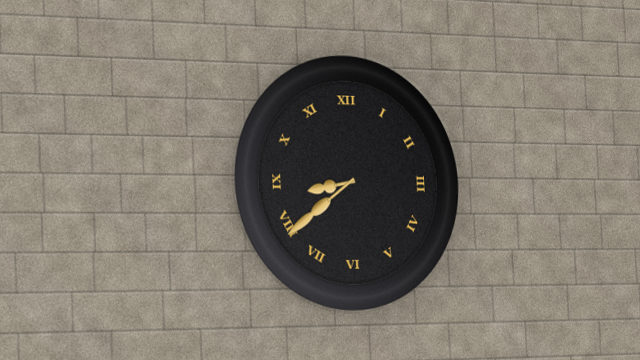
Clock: 8,39
